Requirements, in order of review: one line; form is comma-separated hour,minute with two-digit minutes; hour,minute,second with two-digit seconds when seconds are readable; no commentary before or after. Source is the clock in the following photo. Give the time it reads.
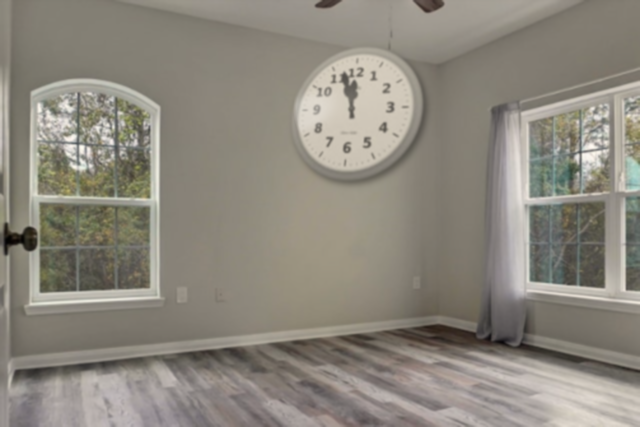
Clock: 11,57
